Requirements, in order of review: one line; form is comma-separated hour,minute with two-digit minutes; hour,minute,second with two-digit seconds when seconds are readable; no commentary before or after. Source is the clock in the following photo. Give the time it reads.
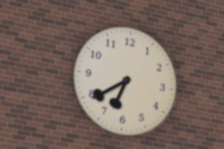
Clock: 6,39
